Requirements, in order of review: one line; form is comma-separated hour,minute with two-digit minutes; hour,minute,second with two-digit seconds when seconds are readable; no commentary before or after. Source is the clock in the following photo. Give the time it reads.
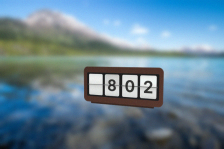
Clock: 8,02
